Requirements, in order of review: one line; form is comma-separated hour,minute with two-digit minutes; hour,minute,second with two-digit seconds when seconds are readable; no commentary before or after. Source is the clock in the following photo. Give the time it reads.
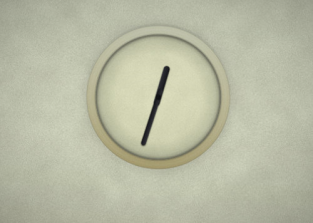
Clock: 12,33
